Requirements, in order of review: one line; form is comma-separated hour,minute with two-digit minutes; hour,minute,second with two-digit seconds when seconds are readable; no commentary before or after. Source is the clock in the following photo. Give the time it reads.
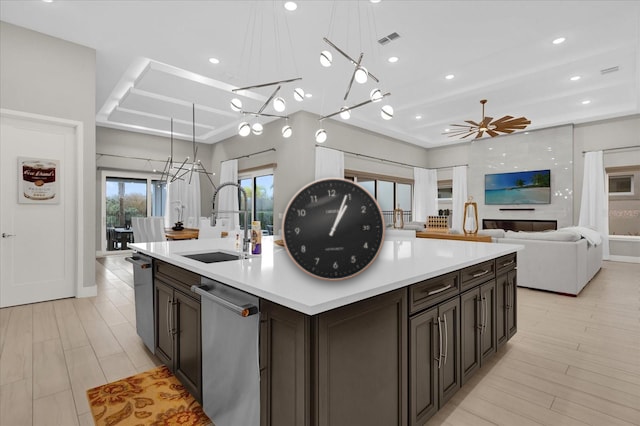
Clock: 1,04
